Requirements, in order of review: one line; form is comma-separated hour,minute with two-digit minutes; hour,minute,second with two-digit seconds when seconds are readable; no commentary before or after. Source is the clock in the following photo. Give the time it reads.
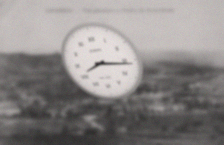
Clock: 8,16
